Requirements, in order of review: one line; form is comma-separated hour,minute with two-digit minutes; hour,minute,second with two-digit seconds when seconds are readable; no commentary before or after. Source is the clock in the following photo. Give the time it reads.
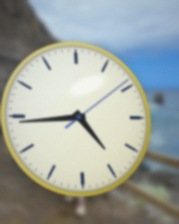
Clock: 4,44,09
